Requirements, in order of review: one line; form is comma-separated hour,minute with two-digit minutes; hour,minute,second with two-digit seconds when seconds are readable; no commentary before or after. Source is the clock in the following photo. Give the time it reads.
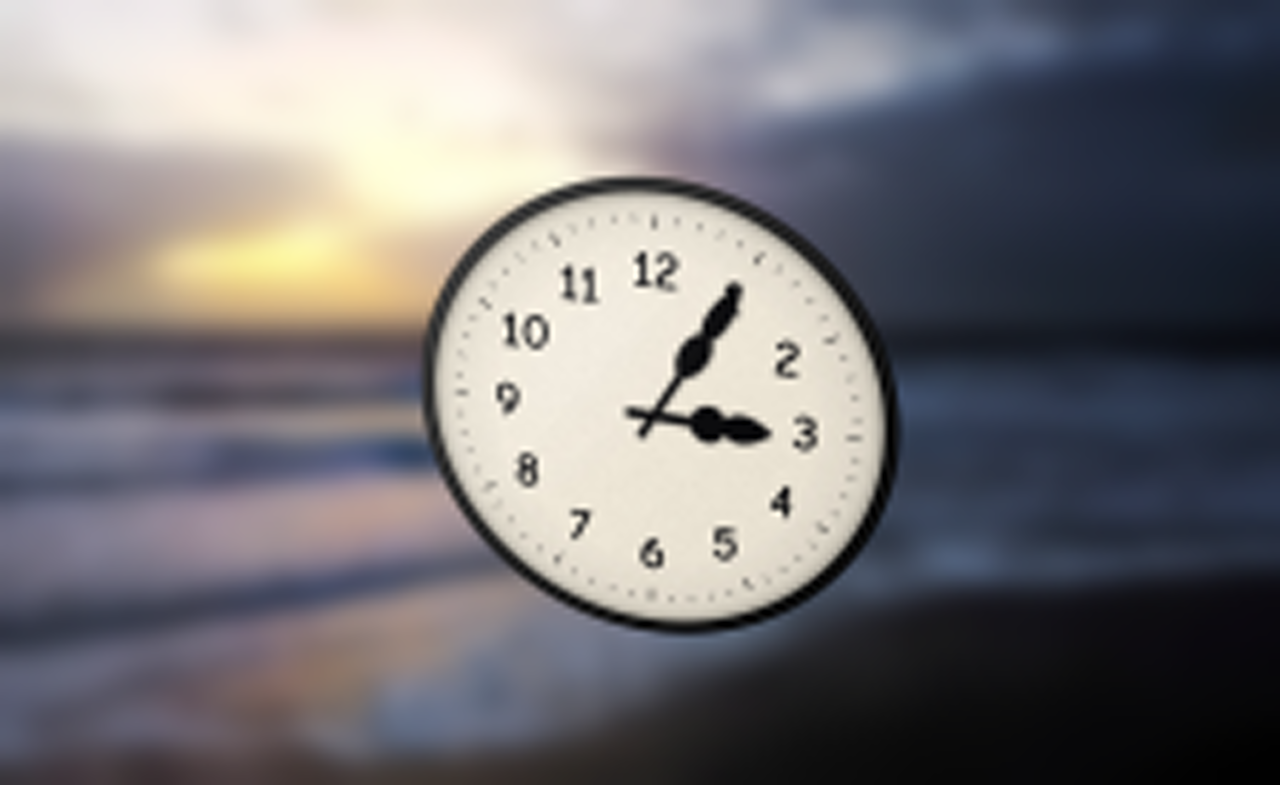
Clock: 3,05
